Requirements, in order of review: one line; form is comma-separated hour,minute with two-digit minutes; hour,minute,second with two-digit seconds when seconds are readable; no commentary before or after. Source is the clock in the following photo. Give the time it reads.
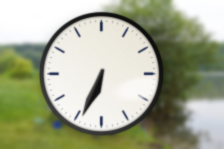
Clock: 6,34
